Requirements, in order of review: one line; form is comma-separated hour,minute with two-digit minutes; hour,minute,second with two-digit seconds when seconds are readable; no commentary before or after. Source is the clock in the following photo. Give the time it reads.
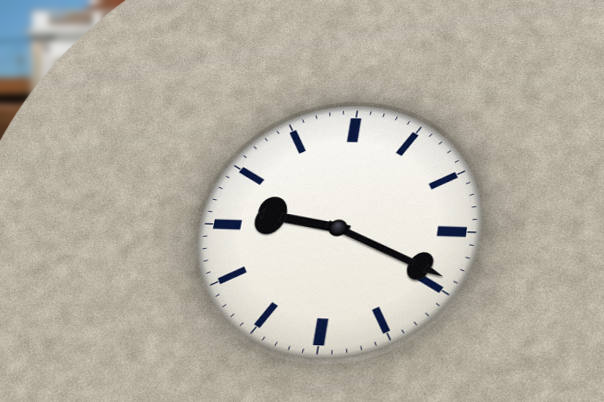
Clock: 9,19
